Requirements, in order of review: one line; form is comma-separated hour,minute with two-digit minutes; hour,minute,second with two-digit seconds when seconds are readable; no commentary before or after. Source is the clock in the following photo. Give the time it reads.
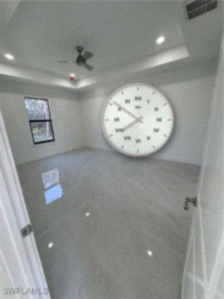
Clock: 7,51
